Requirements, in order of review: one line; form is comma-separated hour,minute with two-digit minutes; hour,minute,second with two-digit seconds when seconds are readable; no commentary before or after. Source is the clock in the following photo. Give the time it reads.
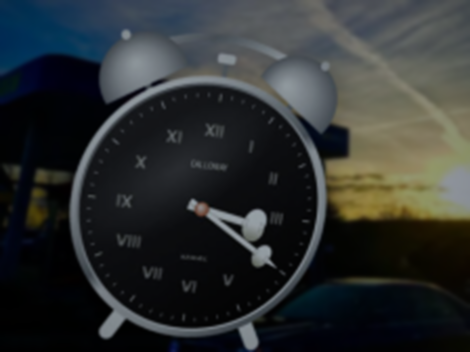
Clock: 3,20
